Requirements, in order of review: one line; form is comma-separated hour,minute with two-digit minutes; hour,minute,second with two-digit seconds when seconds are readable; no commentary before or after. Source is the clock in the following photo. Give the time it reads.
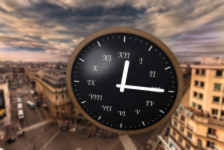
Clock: 12,15
